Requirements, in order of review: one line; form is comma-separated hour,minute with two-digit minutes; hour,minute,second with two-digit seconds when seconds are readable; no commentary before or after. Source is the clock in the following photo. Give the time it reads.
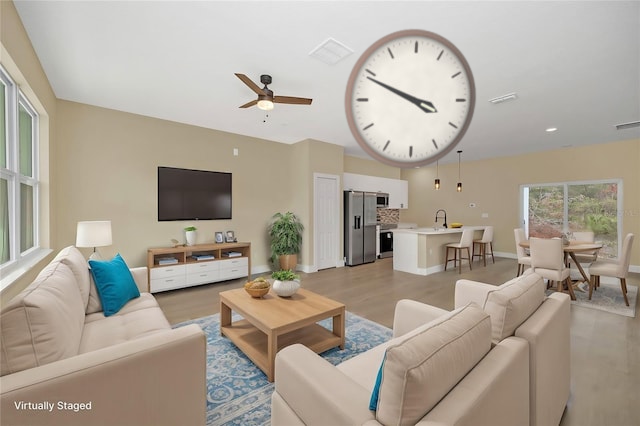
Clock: 3,49
